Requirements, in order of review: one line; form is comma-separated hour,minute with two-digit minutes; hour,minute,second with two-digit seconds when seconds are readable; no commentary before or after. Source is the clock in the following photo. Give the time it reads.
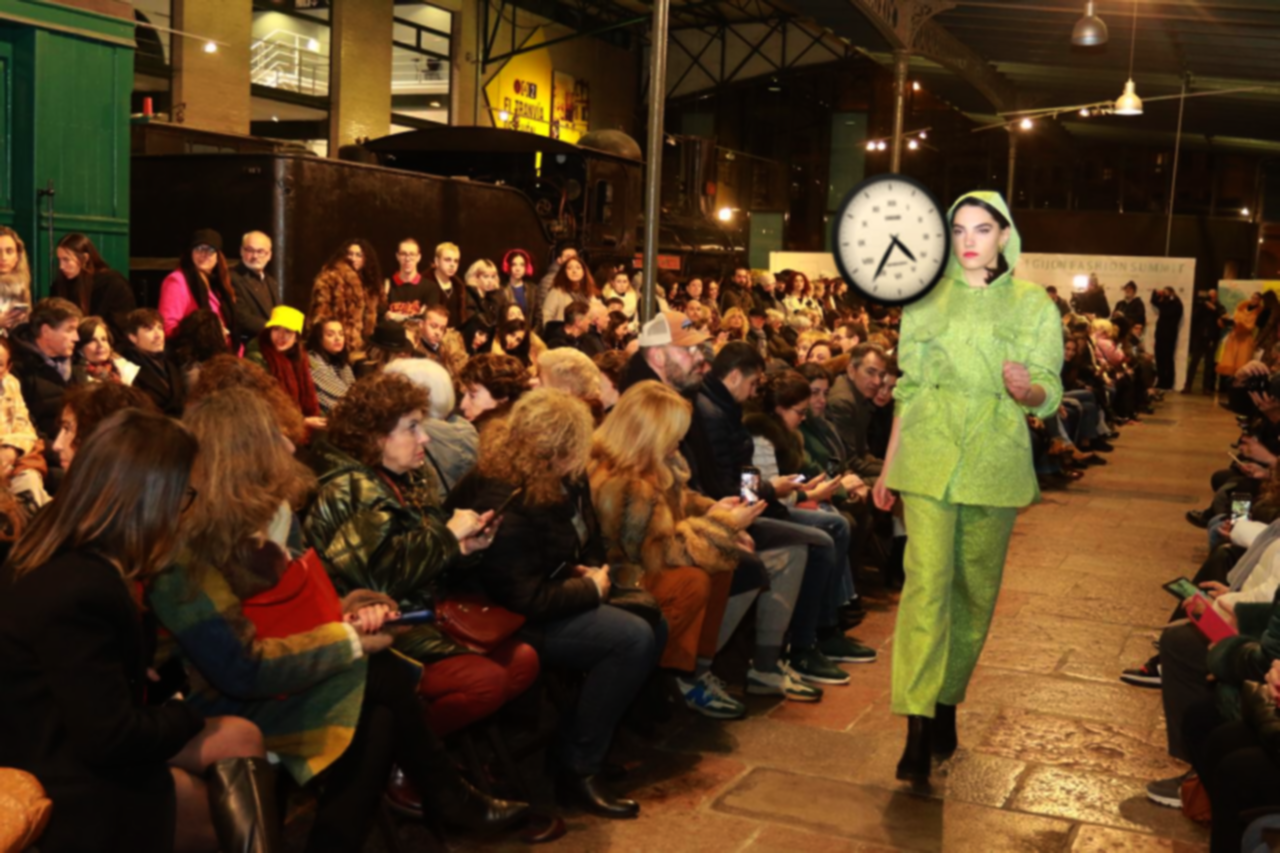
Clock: 4,36
